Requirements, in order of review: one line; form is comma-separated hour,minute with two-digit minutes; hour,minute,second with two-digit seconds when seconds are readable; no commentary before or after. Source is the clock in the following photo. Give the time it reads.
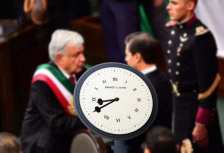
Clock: 8,40
